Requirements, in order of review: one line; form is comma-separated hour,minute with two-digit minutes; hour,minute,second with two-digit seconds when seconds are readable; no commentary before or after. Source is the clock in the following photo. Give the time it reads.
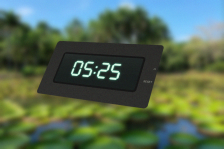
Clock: 5,25
